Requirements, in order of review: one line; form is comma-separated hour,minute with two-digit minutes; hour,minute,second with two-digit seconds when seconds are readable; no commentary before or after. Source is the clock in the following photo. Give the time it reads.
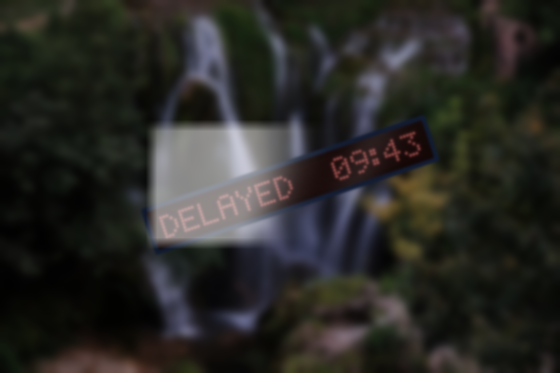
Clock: 9,43
